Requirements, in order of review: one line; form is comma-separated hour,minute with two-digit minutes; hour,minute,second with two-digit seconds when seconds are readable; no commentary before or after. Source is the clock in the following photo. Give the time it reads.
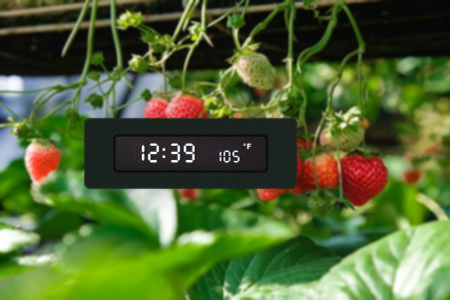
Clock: 12,39
